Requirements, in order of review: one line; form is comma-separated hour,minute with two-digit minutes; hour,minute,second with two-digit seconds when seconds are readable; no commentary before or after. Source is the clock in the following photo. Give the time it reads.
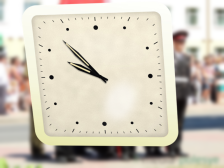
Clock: 9,53
